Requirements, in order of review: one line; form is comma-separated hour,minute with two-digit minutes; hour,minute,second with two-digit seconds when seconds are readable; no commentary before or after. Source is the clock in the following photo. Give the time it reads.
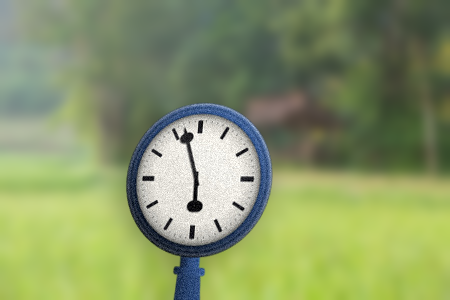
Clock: 5,57
